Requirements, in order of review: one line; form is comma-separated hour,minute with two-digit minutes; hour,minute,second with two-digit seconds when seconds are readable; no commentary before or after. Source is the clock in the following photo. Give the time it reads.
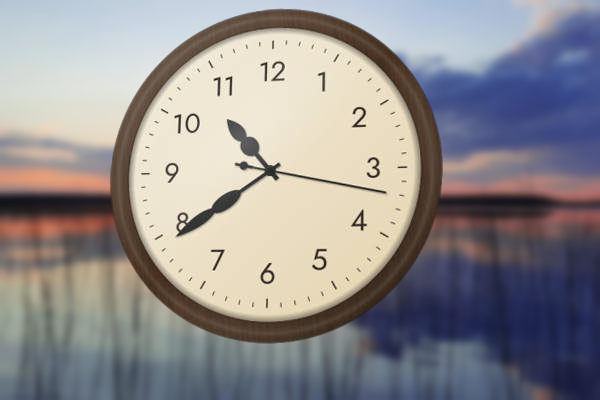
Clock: 10,39,17
